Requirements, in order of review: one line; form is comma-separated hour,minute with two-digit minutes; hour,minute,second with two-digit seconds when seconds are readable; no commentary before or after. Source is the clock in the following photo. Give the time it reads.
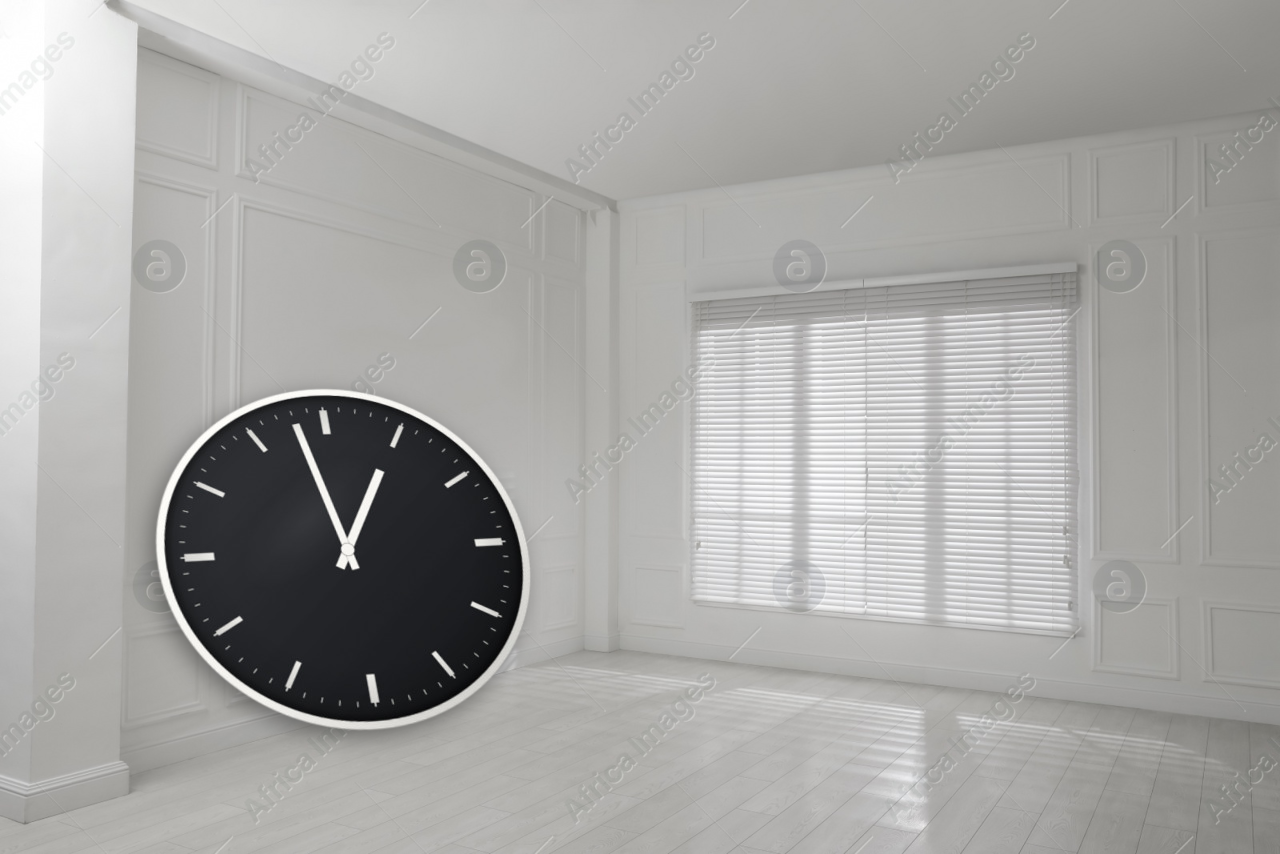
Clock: 12,58
